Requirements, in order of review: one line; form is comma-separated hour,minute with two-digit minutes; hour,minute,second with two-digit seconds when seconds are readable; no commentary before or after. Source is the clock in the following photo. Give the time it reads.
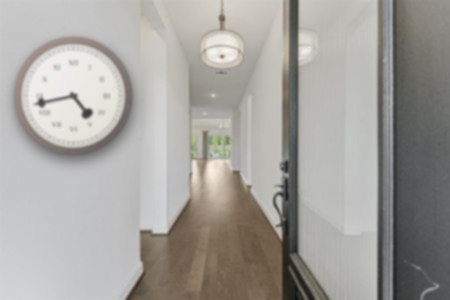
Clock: 4,43
